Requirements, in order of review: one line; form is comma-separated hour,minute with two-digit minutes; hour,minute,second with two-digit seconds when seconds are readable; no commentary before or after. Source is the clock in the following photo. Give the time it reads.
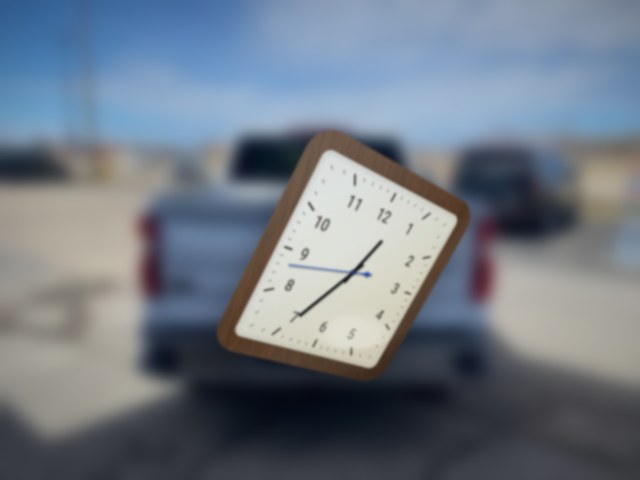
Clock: 12,34,43
